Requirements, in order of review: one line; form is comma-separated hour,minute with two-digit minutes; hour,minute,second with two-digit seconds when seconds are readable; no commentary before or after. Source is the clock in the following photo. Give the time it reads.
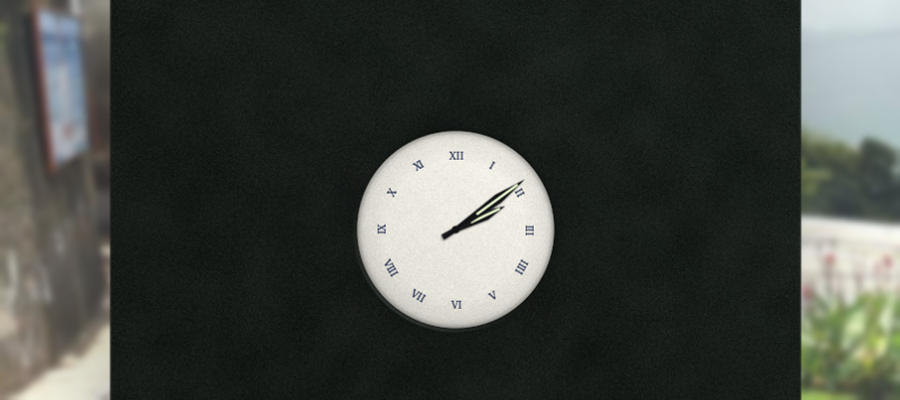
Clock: 2,09
